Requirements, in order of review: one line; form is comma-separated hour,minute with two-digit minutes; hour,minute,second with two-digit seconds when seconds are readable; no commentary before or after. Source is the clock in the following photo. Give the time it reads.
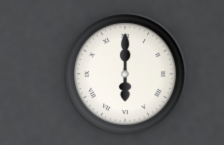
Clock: 6,00
